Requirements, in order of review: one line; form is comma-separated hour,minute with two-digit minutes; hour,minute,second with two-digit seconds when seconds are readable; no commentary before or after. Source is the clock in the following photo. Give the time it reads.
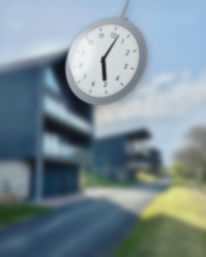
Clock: 5,02
